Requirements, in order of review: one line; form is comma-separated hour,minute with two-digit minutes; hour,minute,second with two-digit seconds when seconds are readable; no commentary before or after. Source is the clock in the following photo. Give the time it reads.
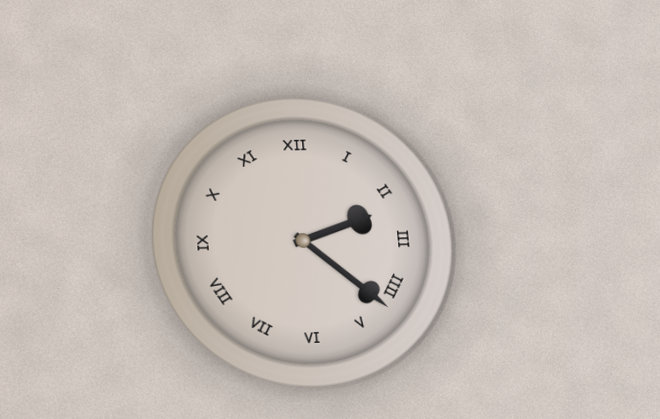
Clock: 2,22
